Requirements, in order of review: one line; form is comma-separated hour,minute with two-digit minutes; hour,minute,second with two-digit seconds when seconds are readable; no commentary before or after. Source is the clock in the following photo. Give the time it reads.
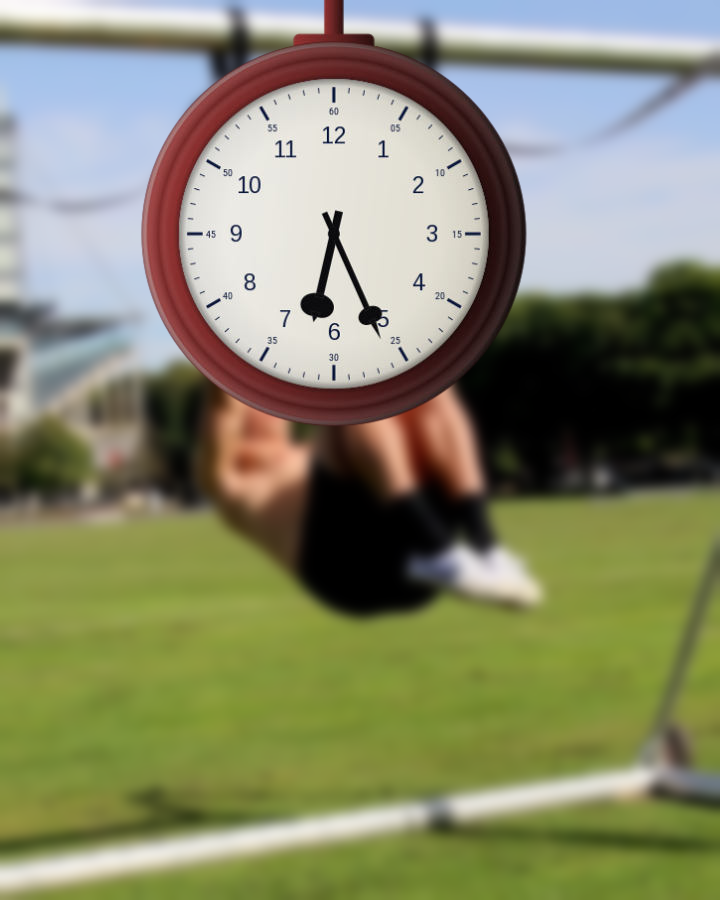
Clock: 6,26
